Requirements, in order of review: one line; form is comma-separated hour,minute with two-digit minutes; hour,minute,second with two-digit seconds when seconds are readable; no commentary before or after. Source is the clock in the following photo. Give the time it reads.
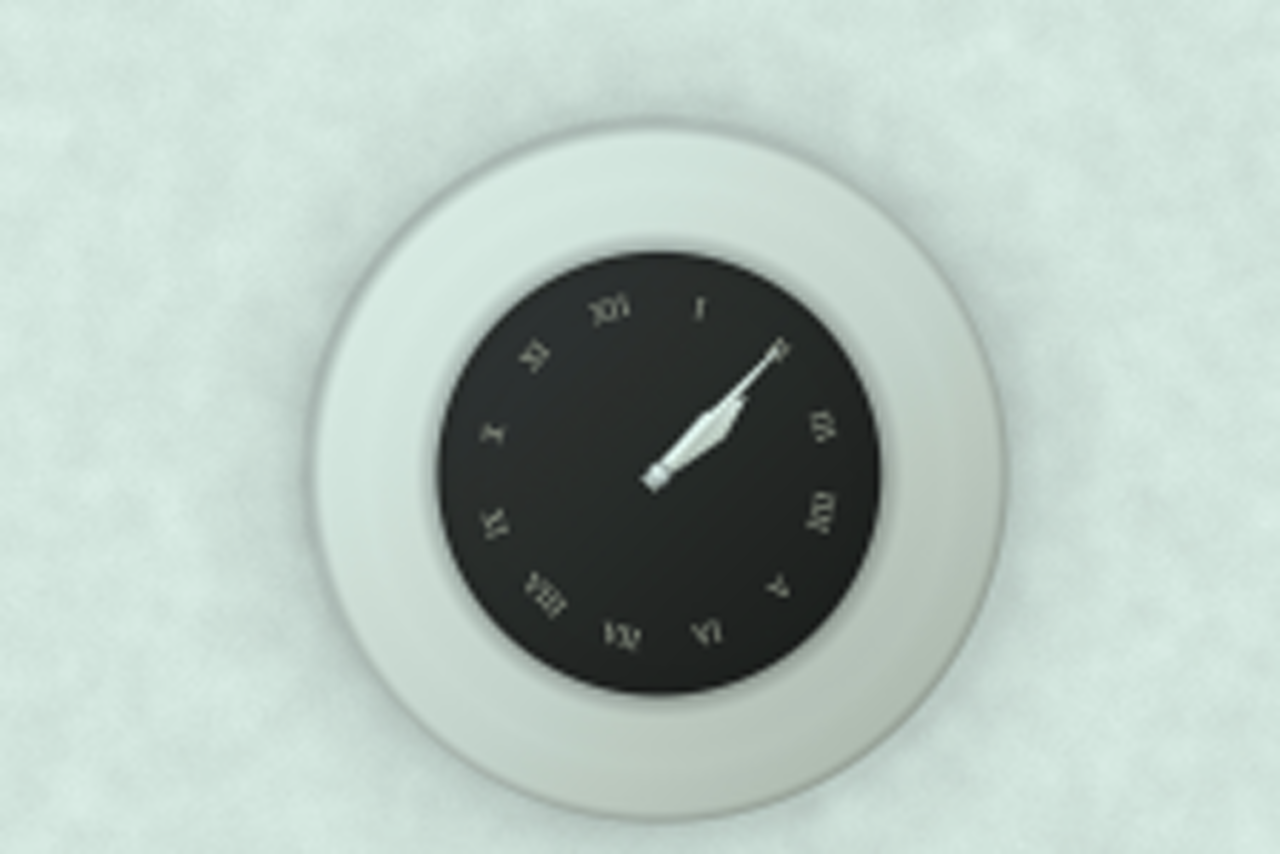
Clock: 2,10
